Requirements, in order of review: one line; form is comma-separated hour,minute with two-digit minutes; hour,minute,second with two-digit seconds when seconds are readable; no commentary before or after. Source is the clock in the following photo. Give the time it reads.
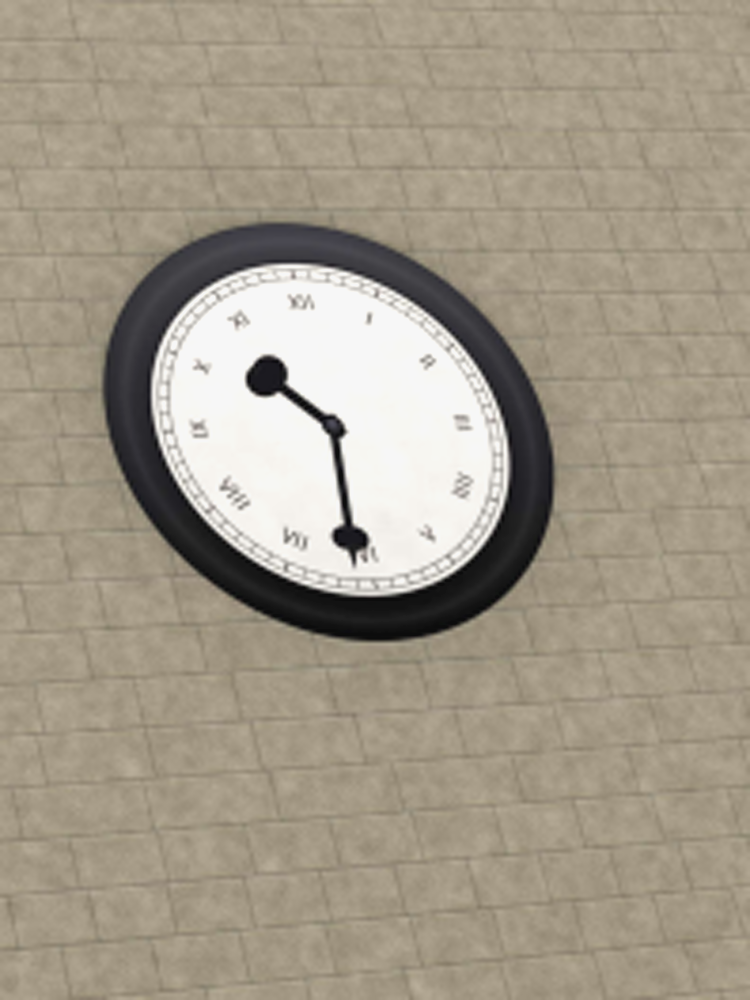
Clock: 10,31
